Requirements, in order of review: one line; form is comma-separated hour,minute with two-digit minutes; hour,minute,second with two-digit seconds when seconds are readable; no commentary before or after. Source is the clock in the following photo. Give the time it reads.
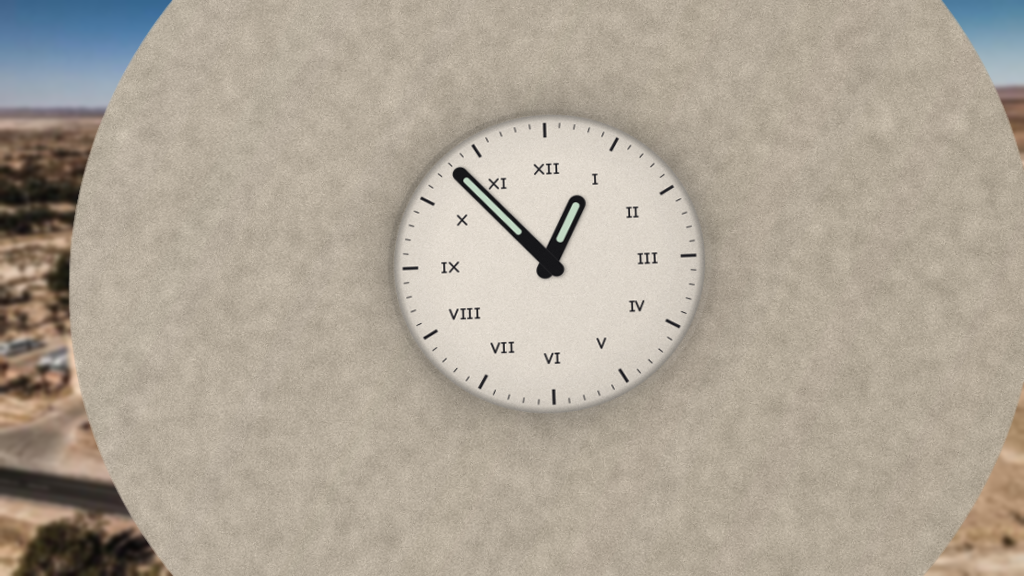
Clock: 12,53
